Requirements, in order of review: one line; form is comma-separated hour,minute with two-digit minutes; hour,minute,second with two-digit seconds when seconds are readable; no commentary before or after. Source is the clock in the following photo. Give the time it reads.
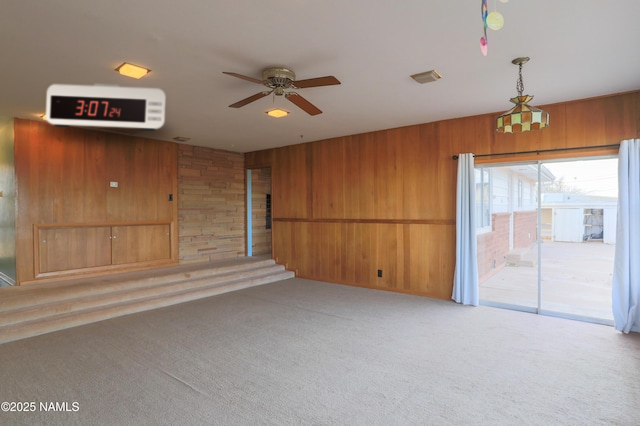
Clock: 3,07
